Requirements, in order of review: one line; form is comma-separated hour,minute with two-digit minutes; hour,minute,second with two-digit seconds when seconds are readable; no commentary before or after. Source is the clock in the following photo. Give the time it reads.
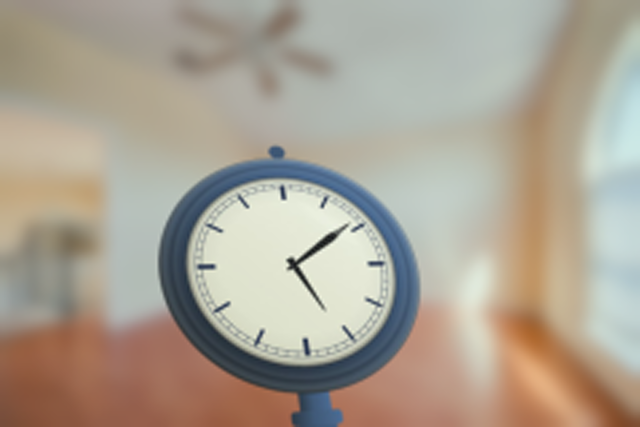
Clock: 5,09
